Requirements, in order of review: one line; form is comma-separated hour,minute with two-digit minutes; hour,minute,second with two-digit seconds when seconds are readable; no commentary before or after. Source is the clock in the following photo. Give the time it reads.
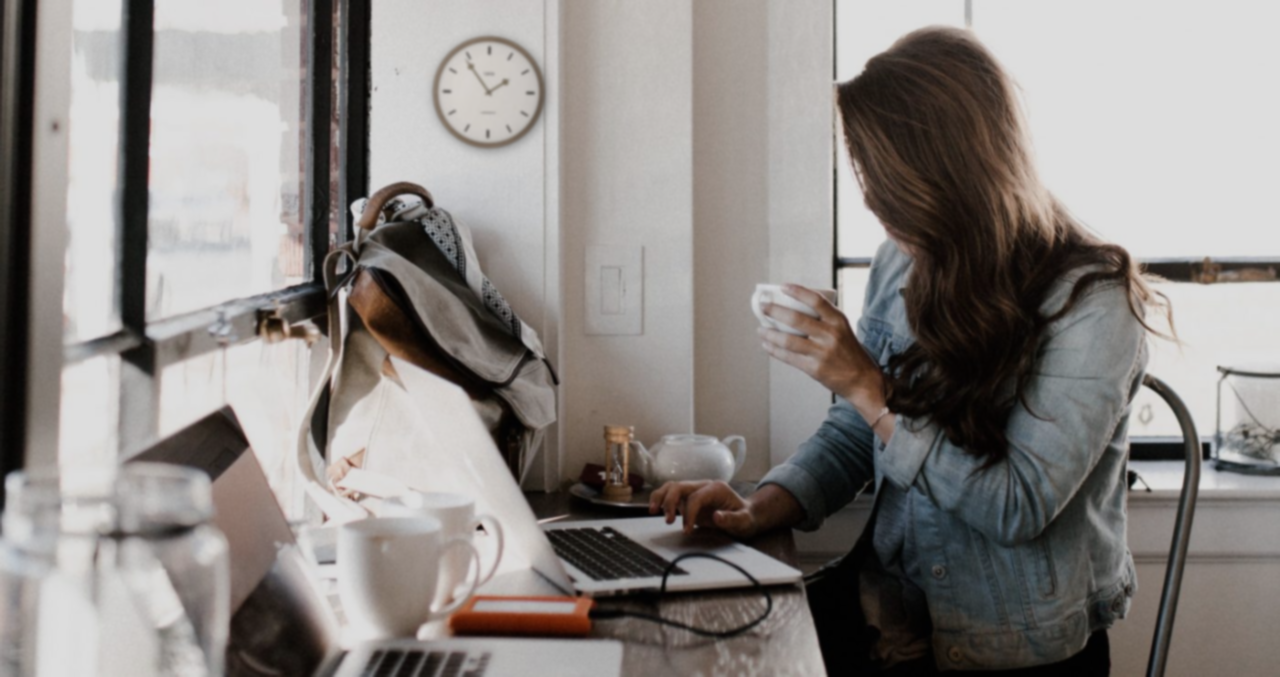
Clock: 1,54
